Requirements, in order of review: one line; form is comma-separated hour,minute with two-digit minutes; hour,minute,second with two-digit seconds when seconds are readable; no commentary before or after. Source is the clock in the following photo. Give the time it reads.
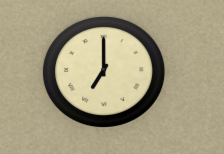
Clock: 7,00
